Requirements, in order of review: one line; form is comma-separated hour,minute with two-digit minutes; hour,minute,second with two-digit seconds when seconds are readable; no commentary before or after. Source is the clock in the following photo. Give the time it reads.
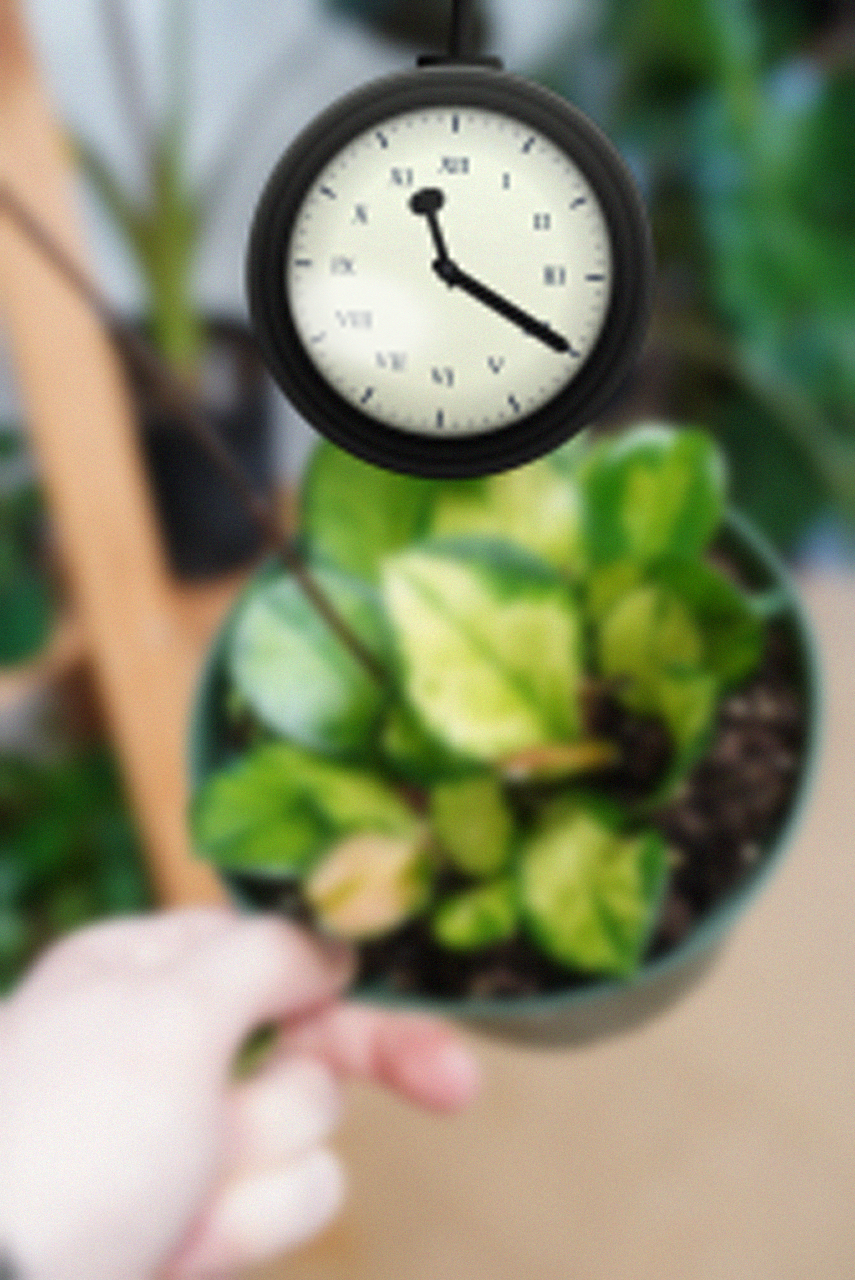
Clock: 11,20
